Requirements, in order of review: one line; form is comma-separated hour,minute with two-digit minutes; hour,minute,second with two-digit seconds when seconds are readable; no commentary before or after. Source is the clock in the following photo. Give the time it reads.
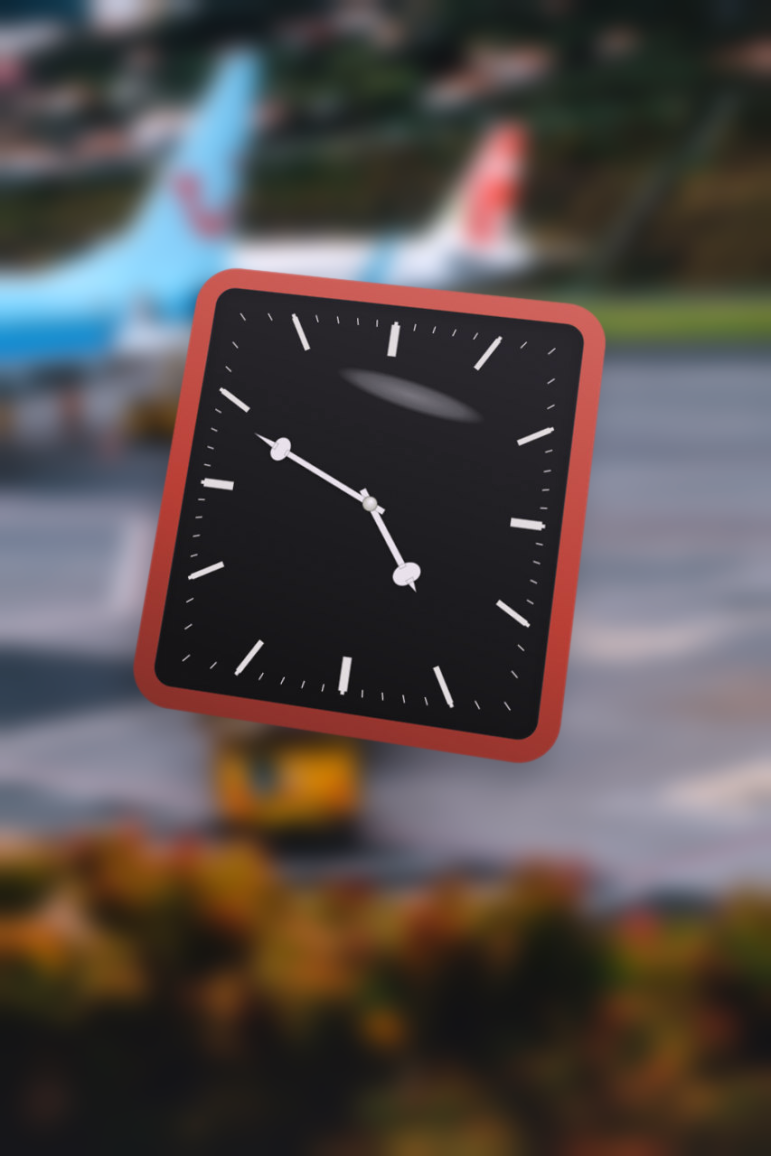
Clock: 4,49
